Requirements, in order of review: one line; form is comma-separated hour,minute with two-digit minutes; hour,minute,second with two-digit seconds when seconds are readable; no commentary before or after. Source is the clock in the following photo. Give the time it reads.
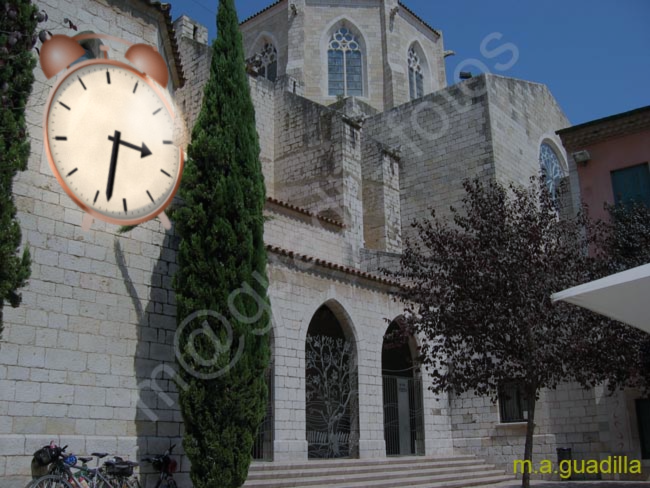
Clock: 3,33
